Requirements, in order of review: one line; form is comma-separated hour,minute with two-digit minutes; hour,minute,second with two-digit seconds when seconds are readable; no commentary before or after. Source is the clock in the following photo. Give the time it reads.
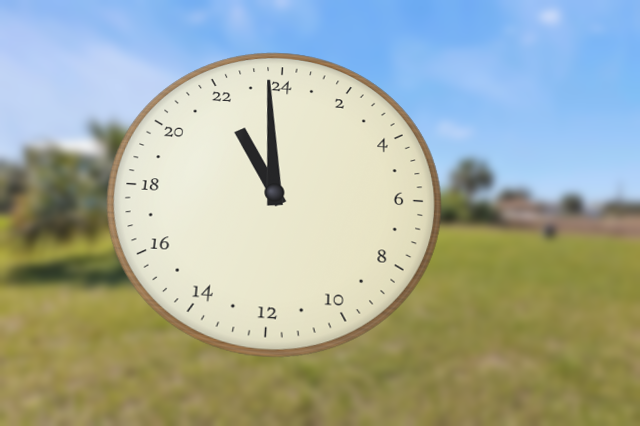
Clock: 21,59
